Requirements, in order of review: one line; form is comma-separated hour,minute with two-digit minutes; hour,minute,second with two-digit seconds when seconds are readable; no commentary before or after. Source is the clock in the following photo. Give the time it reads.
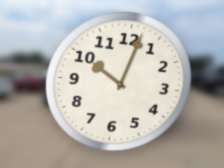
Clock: 10,02
